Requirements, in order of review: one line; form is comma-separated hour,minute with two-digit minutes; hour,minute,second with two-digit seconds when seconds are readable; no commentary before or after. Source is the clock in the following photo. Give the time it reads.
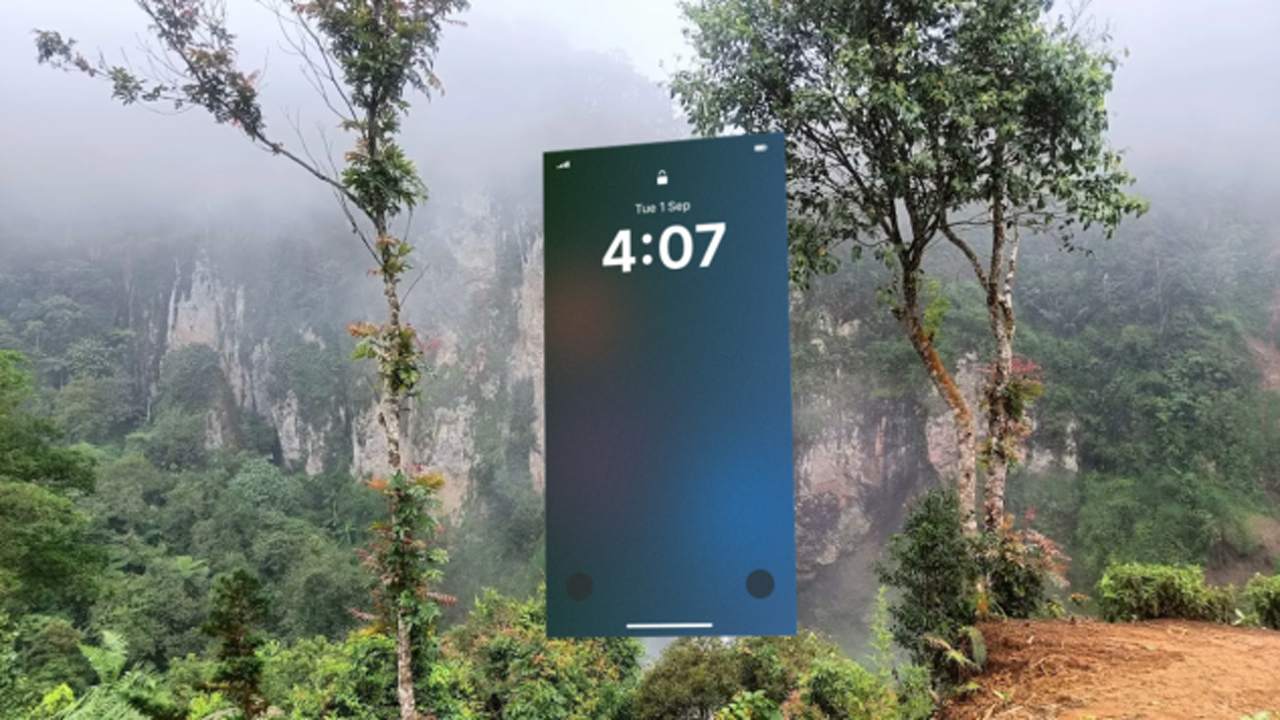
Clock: 4,07
